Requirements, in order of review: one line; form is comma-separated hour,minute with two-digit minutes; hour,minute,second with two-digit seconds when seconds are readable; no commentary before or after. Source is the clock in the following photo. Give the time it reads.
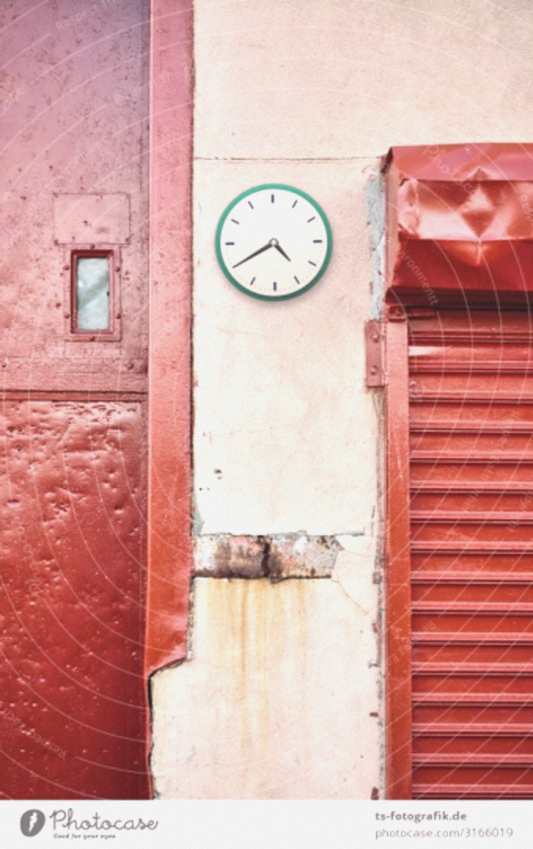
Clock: 4,40
